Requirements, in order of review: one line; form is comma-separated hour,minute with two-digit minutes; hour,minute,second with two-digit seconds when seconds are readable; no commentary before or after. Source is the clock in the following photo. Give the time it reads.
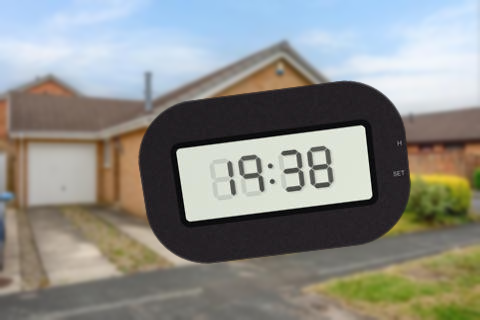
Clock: 19,38
